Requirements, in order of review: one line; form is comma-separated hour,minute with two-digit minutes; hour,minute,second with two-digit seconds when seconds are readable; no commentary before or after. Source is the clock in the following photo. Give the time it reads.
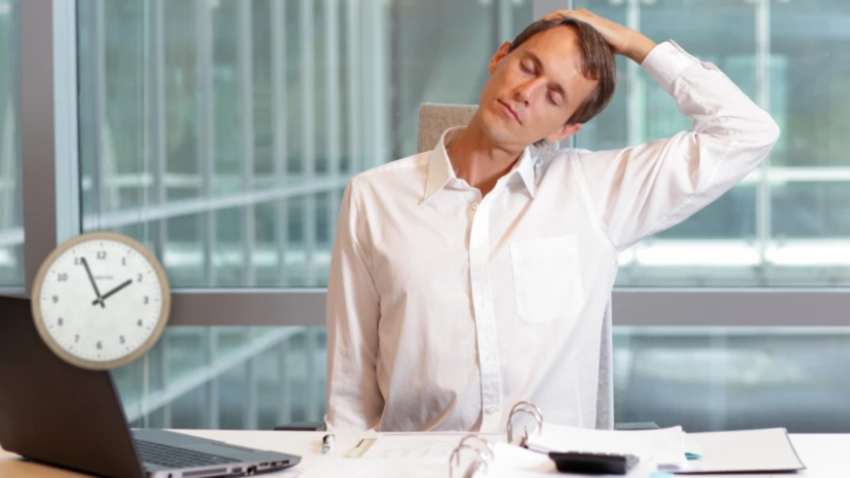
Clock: 1,56
